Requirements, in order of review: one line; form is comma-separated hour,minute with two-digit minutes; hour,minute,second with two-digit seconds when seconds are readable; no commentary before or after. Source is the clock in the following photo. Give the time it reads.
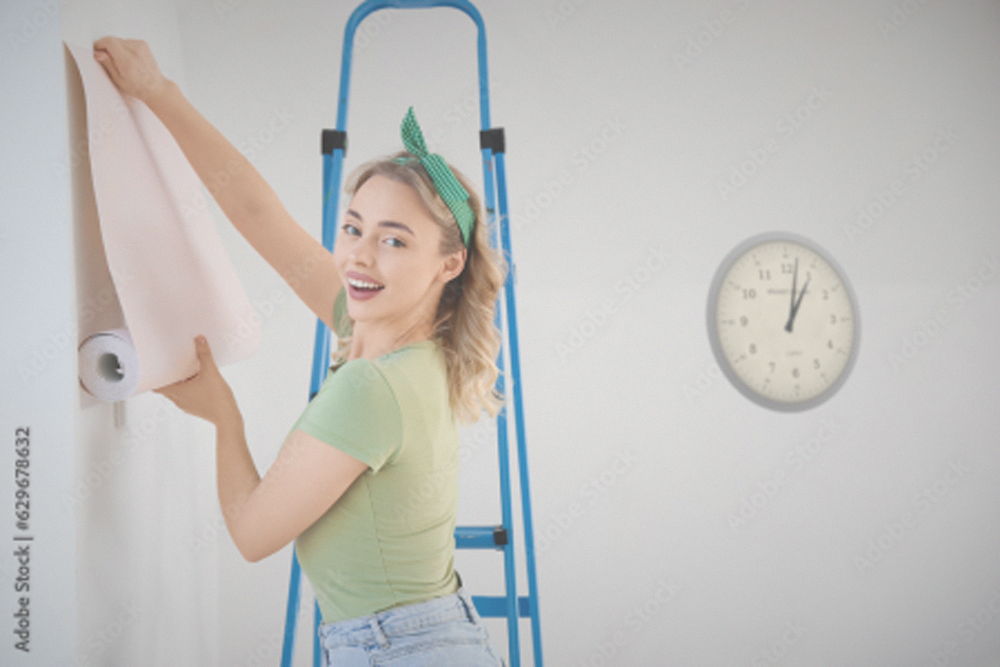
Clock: 1,02
